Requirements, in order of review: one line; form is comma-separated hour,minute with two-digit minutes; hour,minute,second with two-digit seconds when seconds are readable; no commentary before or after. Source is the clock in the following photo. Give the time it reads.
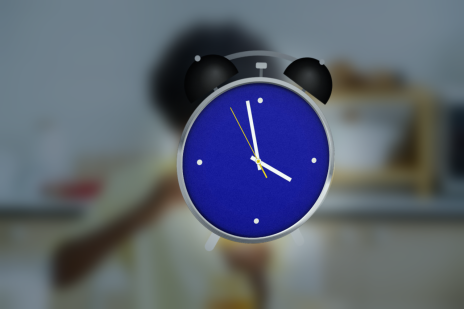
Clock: 3,57,55
